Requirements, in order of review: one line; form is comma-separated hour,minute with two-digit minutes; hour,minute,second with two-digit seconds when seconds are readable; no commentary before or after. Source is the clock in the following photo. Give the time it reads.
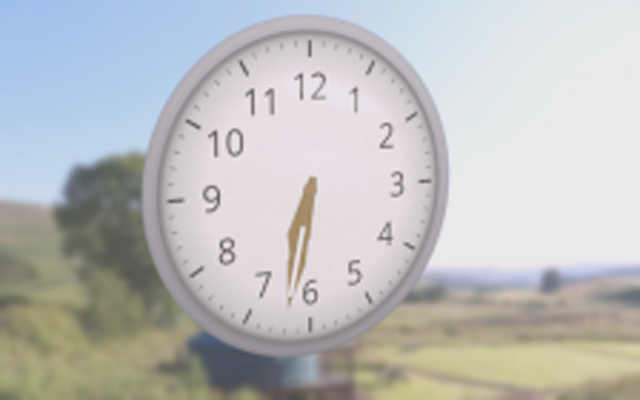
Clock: 6,32
